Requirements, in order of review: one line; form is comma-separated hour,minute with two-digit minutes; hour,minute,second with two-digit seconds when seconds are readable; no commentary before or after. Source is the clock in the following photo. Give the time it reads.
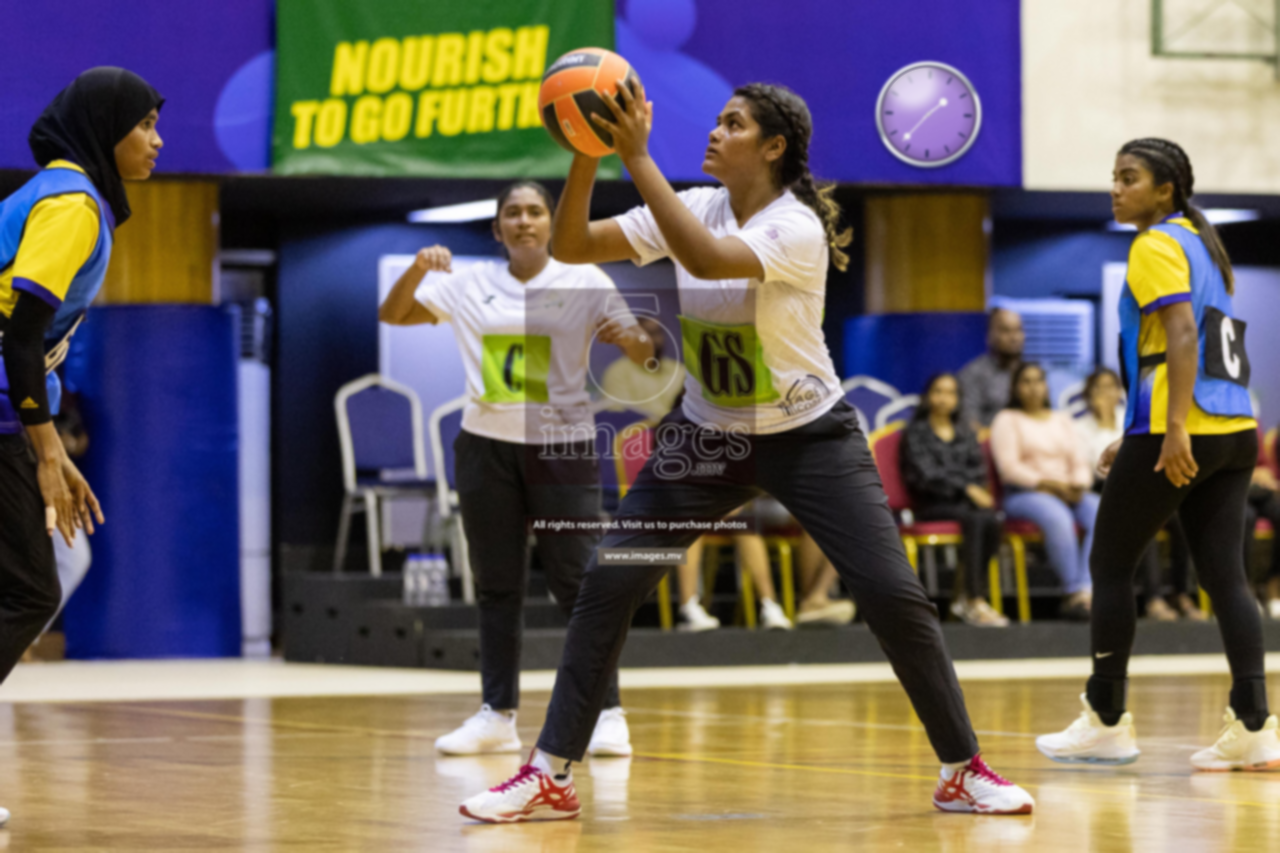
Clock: 1,37
